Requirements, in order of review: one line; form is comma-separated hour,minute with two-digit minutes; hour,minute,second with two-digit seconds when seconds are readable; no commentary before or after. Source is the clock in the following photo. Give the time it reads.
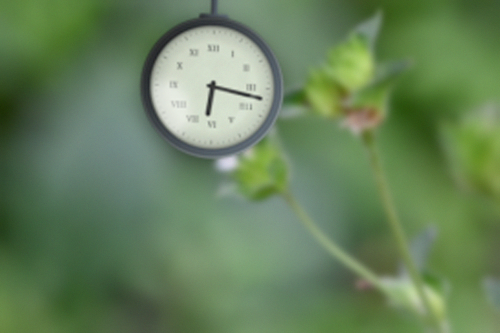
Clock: 6,17
